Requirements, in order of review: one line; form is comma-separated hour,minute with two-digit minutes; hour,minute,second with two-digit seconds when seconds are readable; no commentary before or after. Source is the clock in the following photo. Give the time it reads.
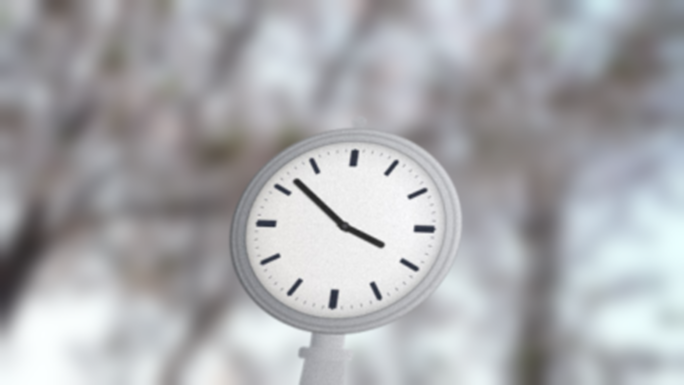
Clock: 3,52
